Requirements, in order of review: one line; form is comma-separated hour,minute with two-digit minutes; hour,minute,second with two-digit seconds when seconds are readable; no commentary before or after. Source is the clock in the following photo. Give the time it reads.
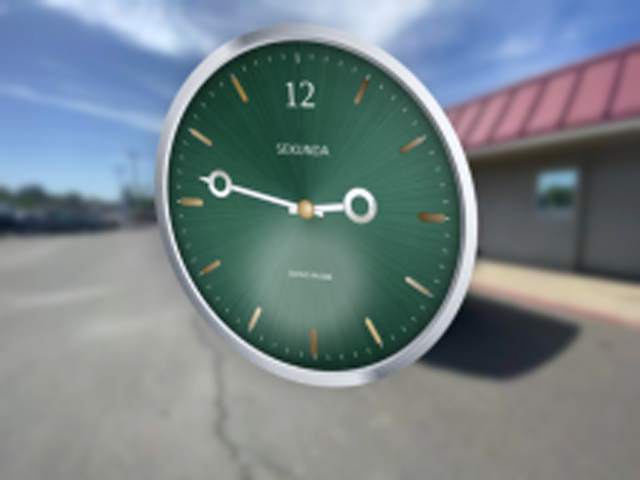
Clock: 2,47
